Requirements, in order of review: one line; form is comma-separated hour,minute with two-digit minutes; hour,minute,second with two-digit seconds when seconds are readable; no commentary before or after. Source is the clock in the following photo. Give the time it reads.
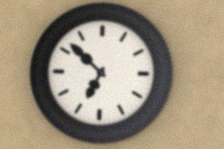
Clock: 6,52
